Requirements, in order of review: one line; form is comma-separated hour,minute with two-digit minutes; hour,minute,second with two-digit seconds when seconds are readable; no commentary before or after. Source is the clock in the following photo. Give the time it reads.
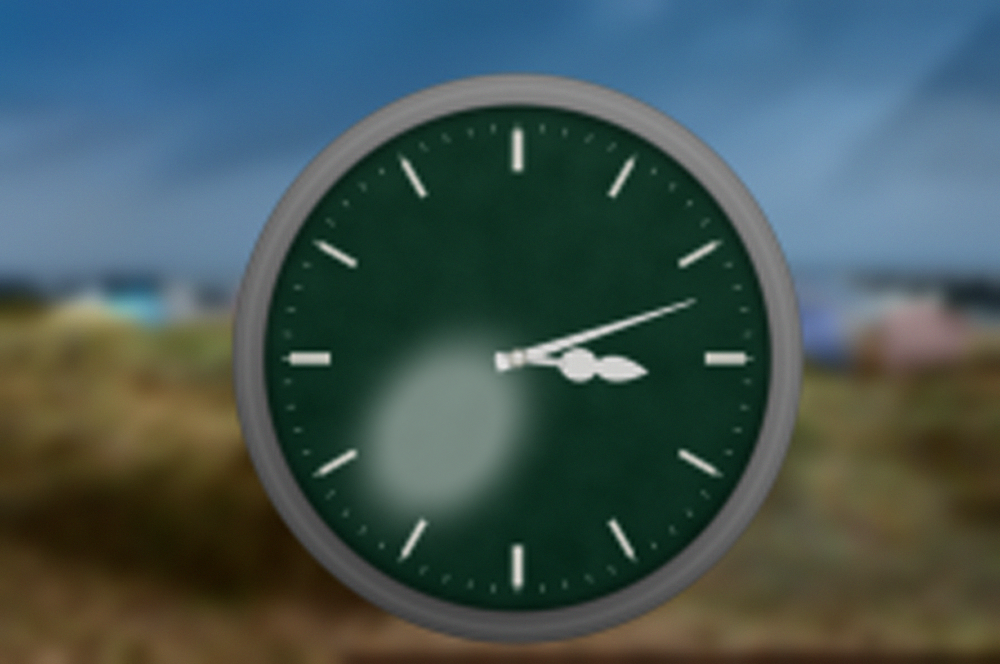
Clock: 3,12
